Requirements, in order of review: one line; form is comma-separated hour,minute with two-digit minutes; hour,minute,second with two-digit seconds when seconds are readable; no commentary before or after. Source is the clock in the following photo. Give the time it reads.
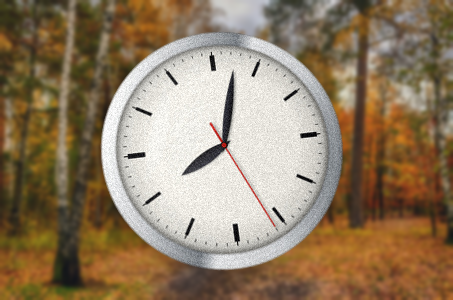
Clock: 8,02,26
